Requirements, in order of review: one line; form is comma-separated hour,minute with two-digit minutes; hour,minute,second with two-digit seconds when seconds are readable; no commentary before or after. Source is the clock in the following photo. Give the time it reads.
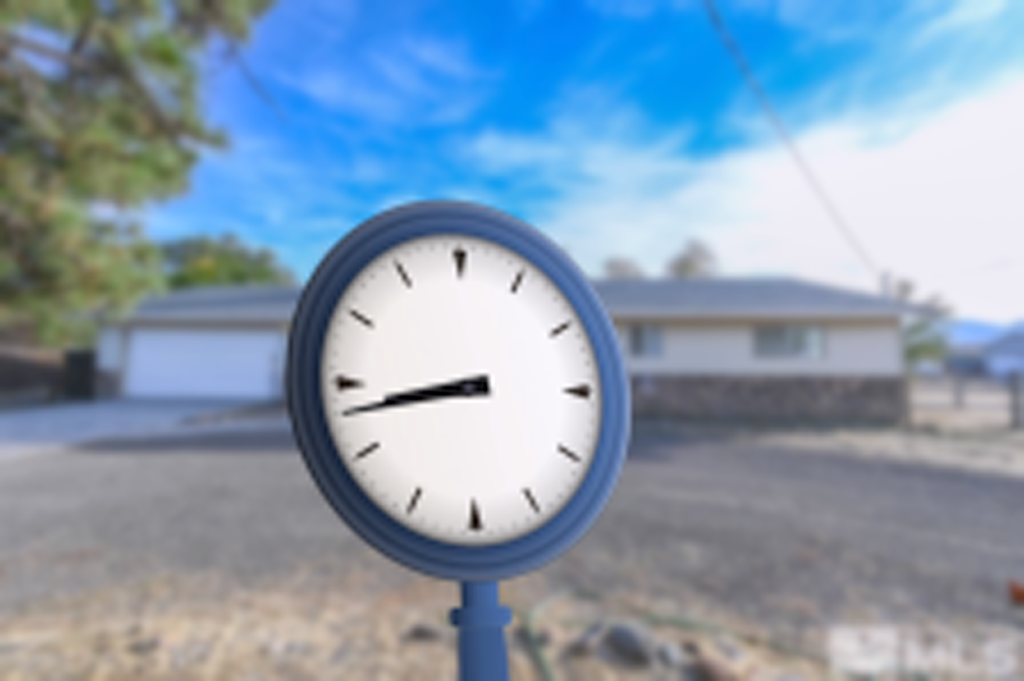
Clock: 8,43
